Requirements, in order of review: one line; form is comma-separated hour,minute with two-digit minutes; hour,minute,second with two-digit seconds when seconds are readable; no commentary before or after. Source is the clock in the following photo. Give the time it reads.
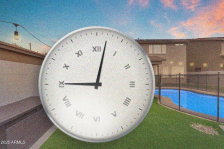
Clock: 9,02
